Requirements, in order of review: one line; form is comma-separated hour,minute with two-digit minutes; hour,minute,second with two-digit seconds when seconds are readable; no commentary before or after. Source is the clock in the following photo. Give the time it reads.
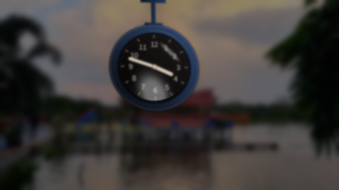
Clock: 3,48
